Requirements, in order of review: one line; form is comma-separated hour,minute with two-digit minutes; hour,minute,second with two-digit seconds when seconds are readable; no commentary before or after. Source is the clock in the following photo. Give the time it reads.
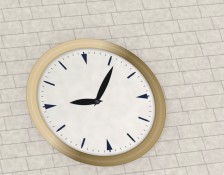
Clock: 9,06
